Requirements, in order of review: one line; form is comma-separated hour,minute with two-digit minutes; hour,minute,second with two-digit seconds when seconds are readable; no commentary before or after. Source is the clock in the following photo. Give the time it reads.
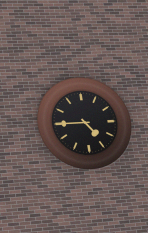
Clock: 4,45
